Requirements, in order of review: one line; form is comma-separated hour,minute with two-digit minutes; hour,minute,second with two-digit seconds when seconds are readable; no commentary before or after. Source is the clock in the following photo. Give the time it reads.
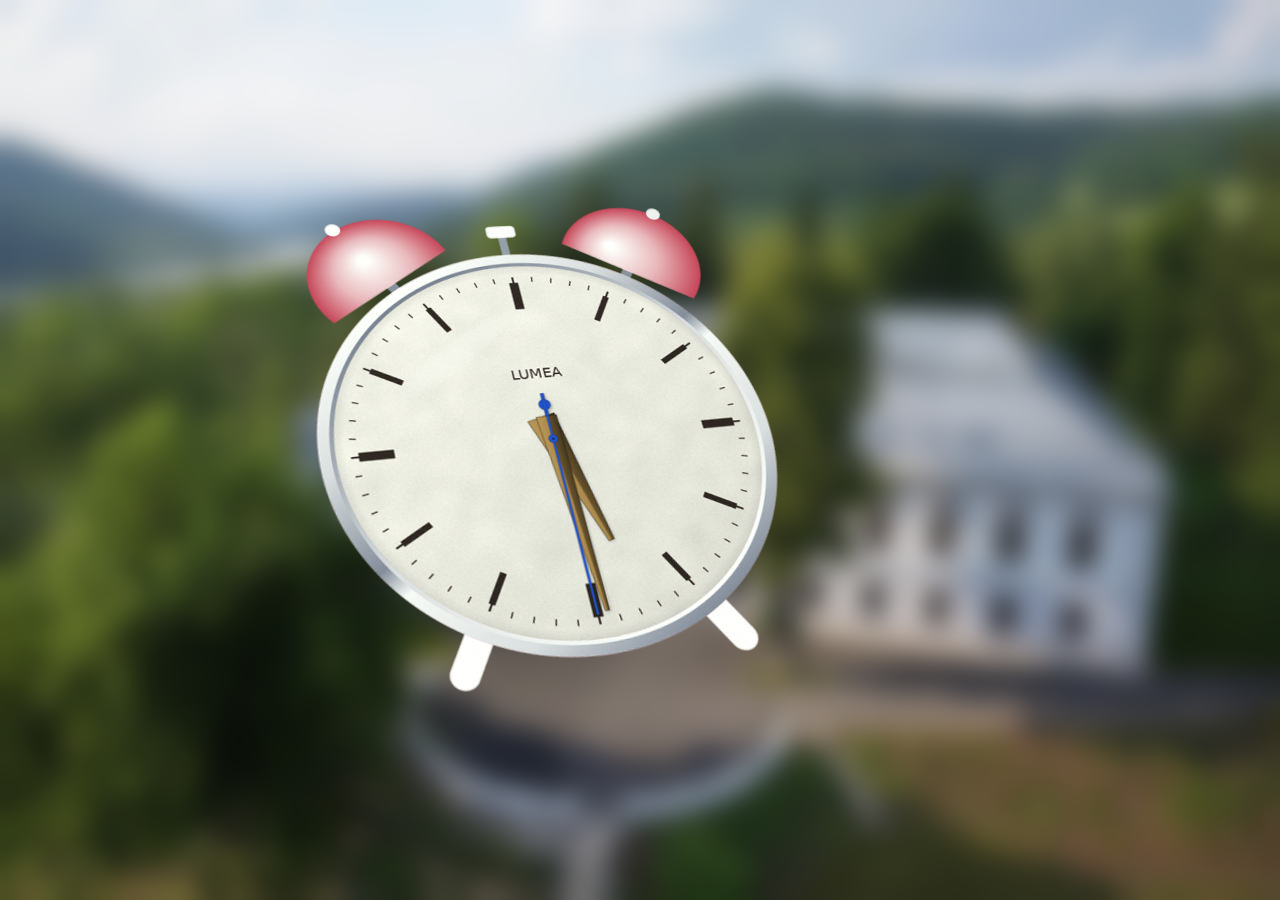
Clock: 5,29,30
